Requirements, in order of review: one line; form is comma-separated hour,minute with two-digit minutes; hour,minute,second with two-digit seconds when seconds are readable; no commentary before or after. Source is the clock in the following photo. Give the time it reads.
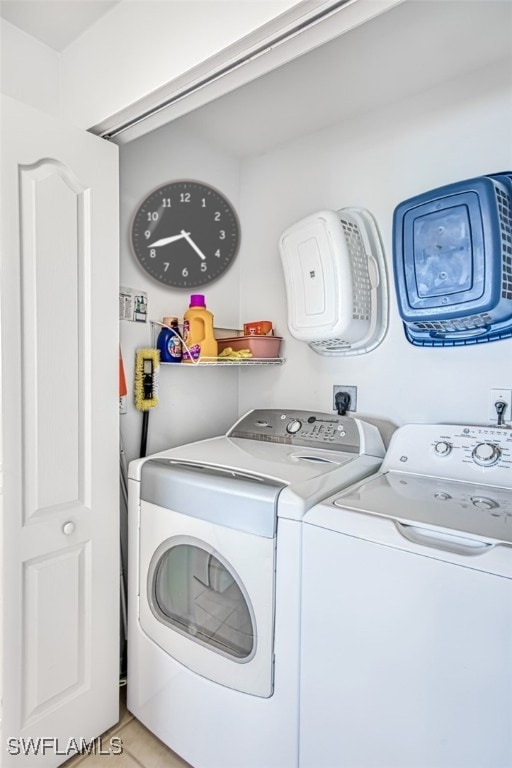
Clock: 4,42
